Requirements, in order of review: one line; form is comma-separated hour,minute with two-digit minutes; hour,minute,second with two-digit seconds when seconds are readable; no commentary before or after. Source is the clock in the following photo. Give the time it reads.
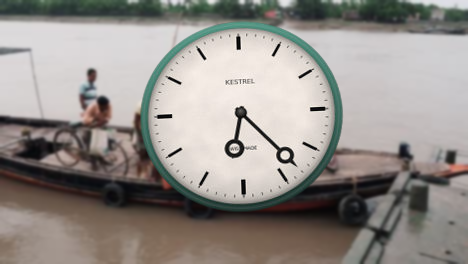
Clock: 6,23
